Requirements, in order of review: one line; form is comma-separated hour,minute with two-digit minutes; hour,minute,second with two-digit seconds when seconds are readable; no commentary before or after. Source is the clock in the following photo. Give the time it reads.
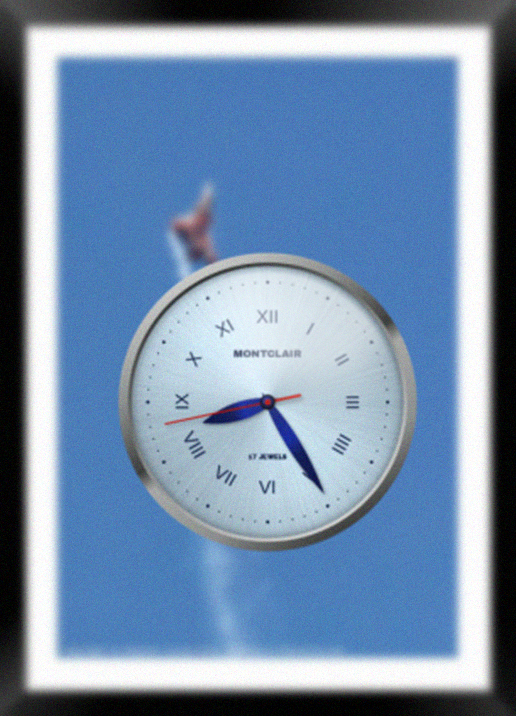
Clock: 8,24,43
